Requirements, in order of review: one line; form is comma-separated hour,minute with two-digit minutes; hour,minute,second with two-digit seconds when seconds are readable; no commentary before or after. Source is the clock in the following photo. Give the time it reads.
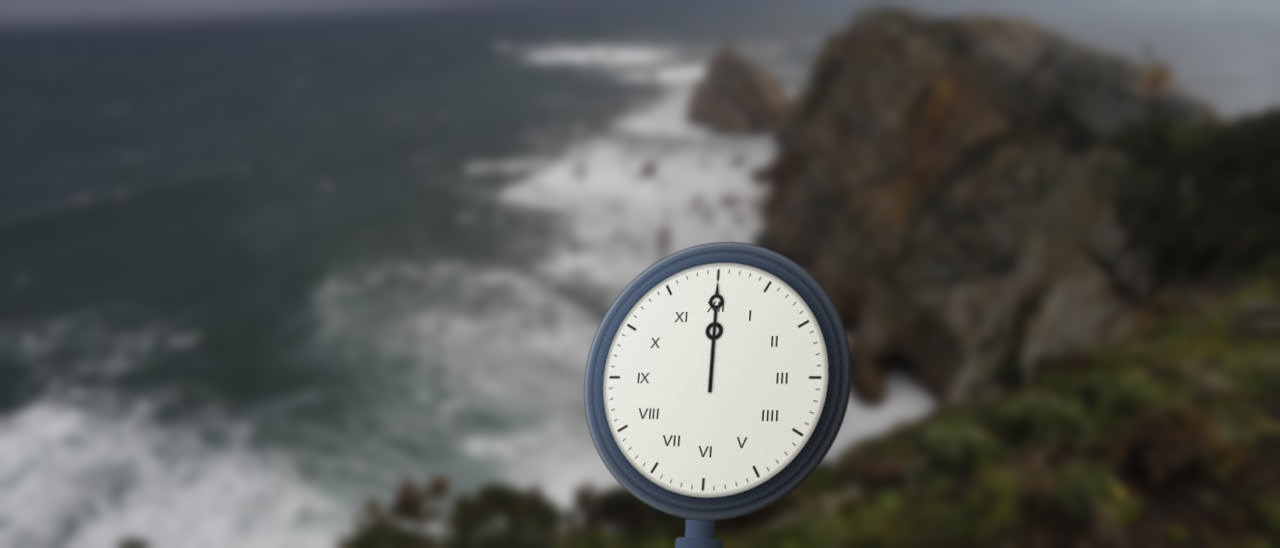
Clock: 12,00
